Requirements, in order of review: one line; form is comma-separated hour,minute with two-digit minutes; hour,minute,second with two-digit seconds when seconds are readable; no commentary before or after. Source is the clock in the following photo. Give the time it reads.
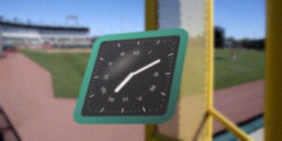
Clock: 7,10
